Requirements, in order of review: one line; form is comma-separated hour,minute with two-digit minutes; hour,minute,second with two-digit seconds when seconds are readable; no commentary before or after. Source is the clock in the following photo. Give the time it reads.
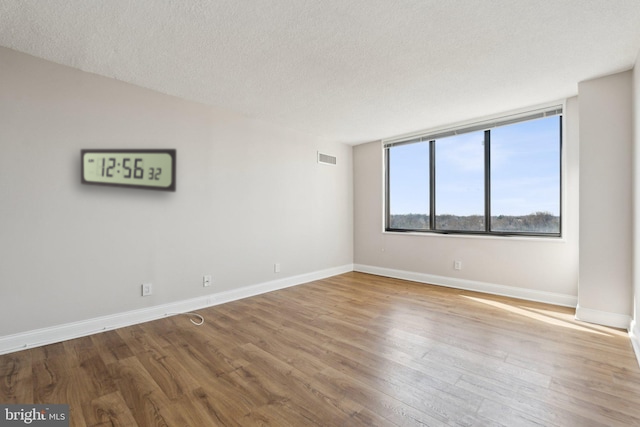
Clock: 12,56,32
